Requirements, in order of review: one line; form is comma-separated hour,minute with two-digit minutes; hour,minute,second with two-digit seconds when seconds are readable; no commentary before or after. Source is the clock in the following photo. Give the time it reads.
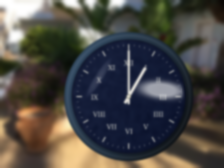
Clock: 1,00
